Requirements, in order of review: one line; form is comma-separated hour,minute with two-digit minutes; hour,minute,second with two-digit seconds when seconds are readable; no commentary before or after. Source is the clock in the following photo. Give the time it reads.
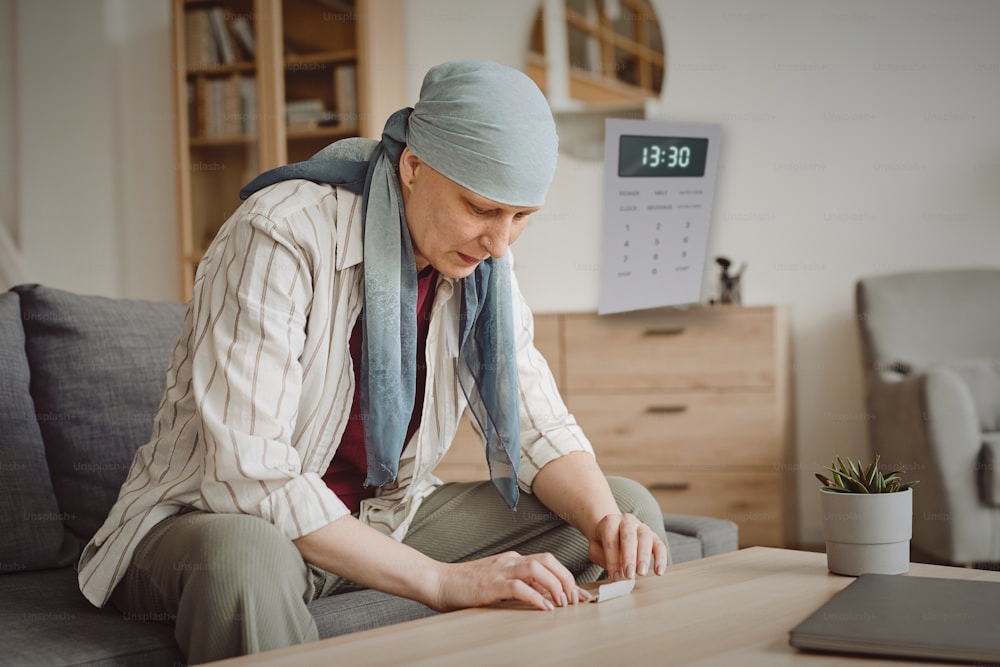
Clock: 13,30
